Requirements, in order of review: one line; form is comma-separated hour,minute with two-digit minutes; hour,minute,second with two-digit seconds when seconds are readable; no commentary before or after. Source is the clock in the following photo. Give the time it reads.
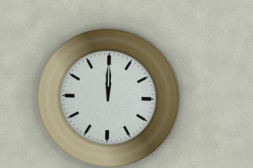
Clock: 12,00
